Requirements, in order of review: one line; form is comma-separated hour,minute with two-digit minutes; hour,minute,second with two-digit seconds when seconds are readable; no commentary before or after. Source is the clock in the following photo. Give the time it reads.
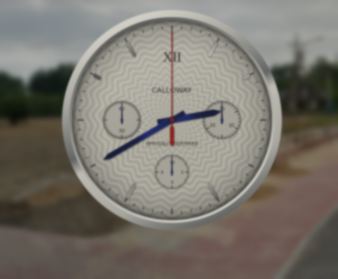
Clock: 2,40
